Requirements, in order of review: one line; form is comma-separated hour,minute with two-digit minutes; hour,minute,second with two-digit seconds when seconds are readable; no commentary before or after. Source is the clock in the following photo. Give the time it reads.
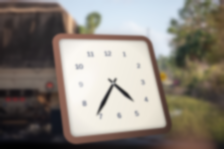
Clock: 4,36
